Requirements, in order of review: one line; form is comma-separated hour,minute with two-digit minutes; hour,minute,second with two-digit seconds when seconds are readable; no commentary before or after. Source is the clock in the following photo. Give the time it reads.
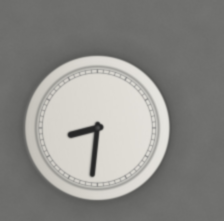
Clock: 8,31
